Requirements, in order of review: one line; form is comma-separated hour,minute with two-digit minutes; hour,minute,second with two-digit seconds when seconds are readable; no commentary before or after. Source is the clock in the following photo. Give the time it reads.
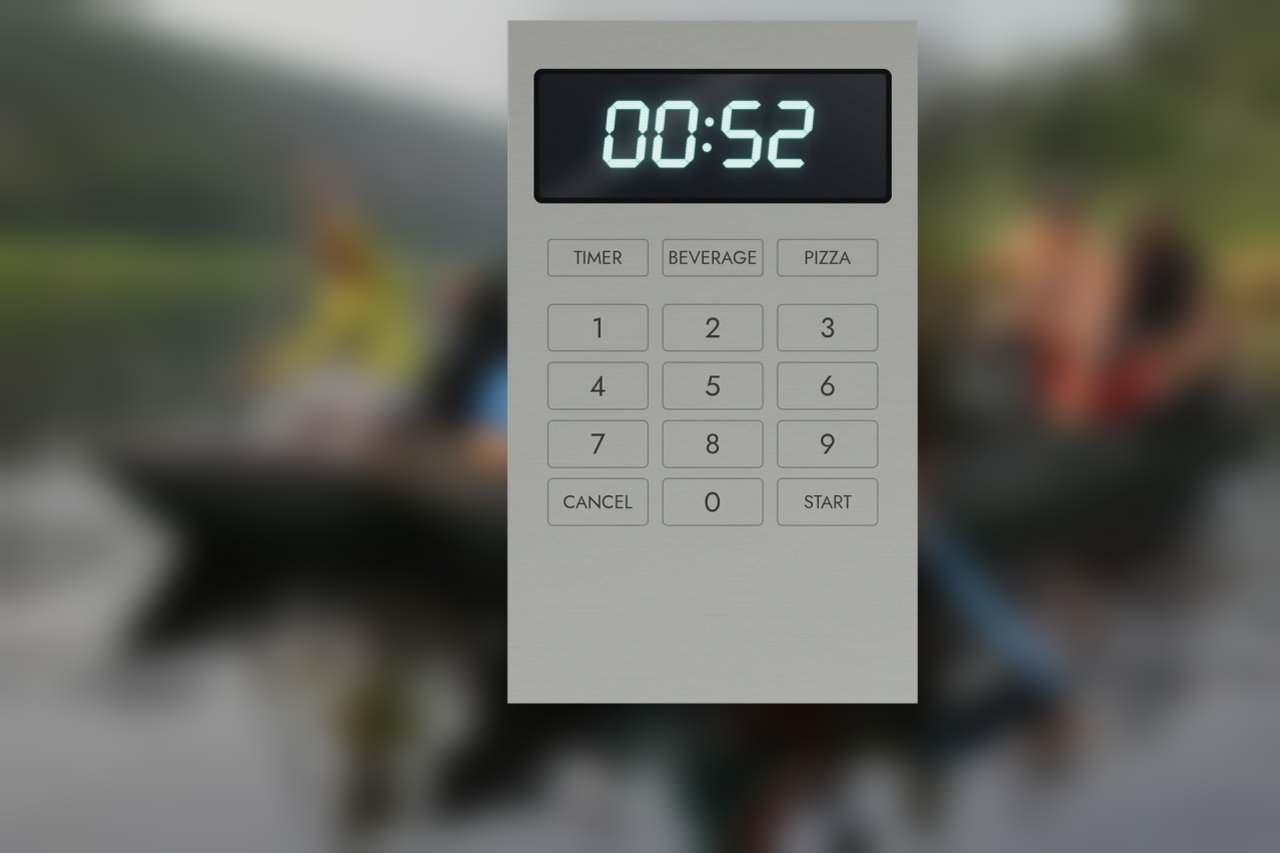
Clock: 0,52
